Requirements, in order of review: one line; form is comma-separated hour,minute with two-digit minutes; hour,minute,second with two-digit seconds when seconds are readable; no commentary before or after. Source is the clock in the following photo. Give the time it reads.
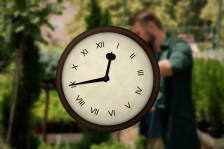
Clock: 12,45
